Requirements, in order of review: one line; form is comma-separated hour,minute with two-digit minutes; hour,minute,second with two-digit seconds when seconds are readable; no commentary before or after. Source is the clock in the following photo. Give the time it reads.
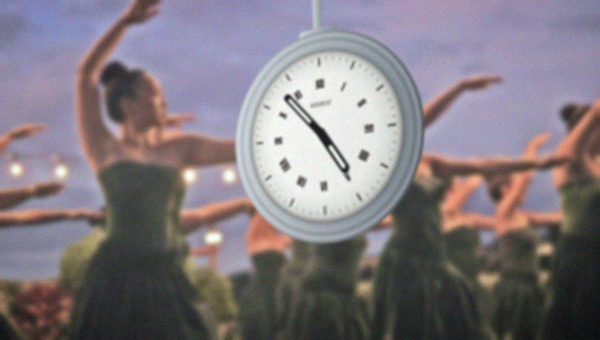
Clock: 4,53
